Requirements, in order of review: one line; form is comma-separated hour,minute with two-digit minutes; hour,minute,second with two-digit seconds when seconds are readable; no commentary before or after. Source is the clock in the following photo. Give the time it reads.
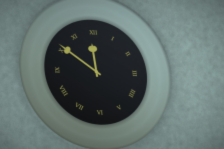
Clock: 11,51
